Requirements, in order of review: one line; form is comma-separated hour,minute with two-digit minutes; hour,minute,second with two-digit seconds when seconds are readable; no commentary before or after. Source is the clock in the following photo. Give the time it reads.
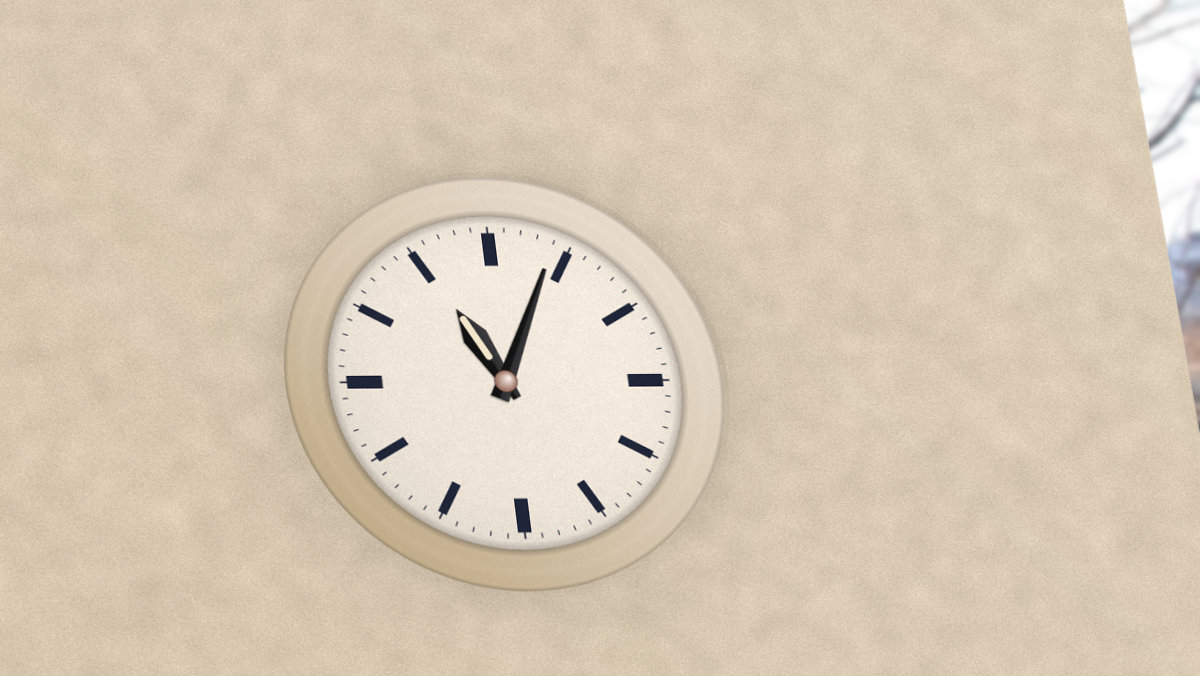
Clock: 11,04
